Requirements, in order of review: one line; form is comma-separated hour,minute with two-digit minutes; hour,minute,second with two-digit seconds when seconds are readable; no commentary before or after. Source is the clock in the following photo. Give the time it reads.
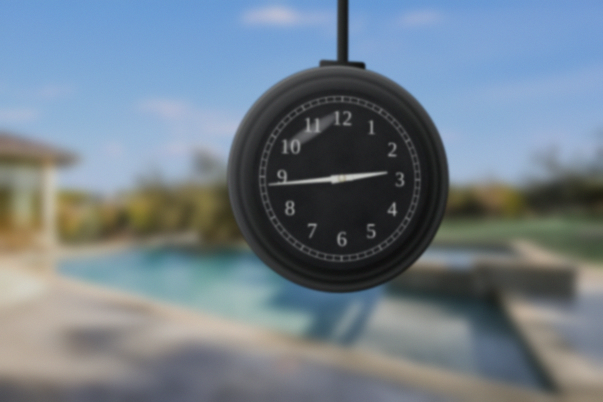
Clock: 2,44
